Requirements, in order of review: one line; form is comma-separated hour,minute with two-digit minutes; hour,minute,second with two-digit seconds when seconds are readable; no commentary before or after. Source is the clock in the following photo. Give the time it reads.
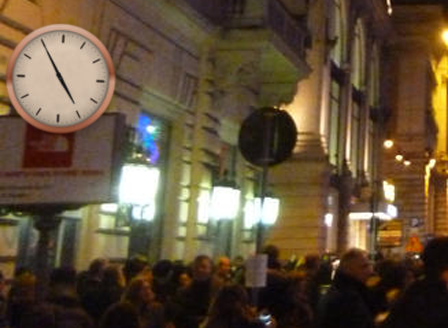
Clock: 4,55
